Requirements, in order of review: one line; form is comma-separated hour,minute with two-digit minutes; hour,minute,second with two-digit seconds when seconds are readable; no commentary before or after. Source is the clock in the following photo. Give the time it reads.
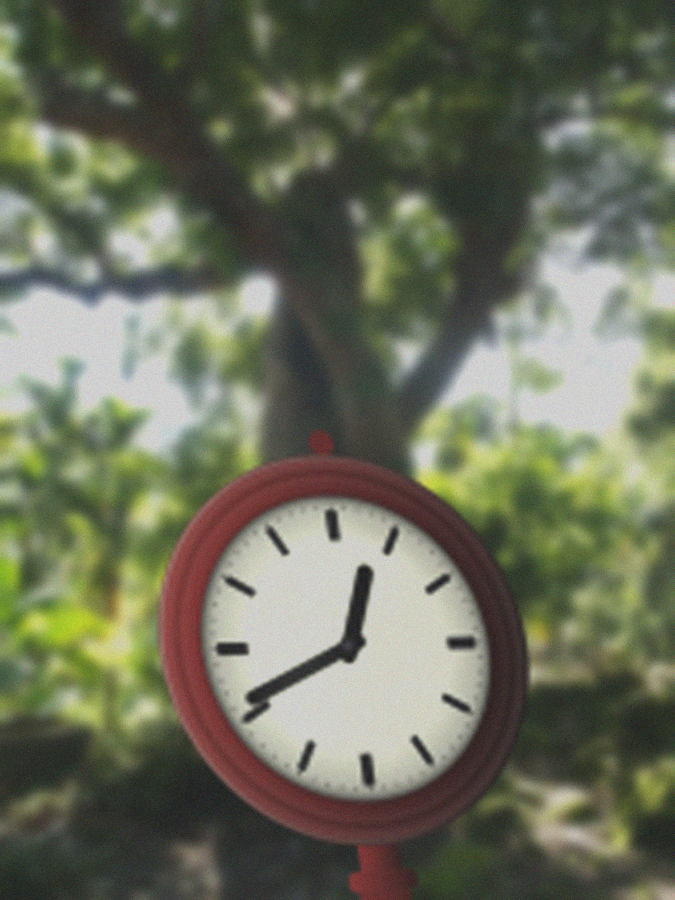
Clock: 12,41
